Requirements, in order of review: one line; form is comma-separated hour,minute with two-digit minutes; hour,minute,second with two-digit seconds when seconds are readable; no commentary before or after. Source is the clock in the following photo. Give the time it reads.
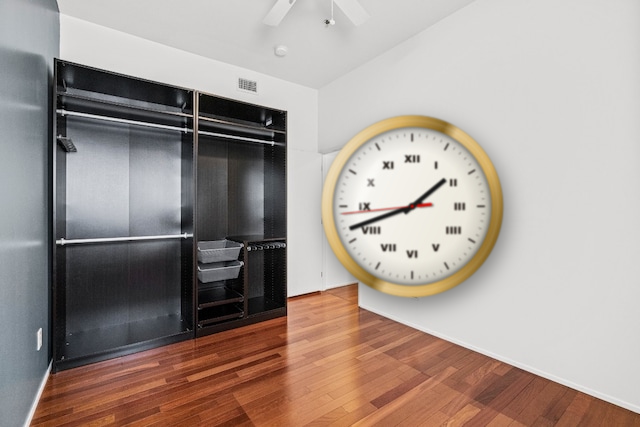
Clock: 1,41,44
